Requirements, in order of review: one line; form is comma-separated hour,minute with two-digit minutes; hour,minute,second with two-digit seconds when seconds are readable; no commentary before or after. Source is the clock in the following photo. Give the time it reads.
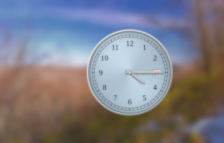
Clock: 4,15
